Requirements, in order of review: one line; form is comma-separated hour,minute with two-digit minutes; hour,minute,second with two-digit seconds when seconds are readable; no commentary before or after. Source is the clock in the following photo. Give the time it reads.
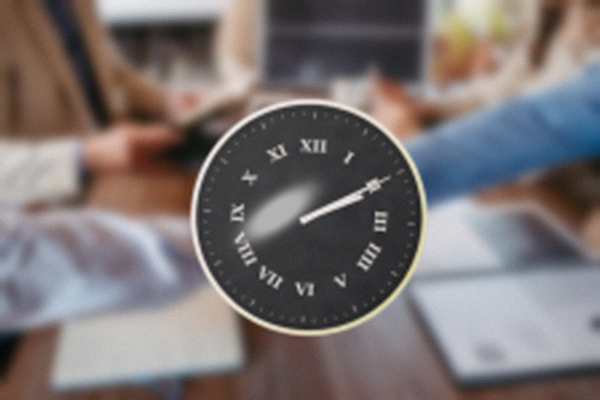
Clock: 2,10
